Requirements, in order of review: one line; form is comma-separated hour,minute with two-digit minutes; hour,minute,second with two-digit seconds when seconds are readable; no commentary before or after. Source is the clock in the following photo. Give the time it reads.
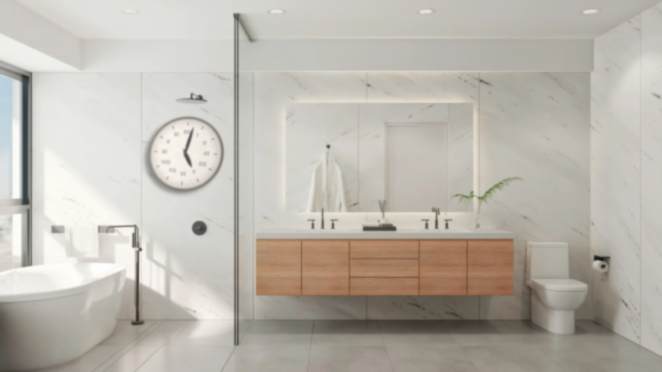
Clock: 5,02
